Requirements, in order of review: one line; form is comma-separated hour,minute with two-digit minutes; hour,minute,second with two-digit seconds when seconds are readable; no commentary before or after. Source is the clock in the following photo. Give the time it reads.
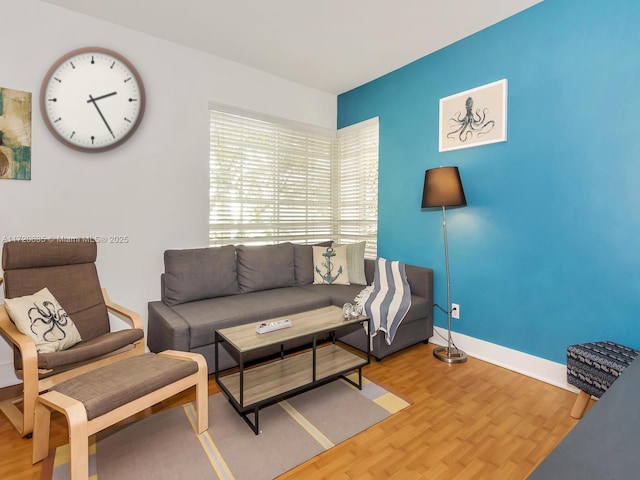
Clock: 2,25
